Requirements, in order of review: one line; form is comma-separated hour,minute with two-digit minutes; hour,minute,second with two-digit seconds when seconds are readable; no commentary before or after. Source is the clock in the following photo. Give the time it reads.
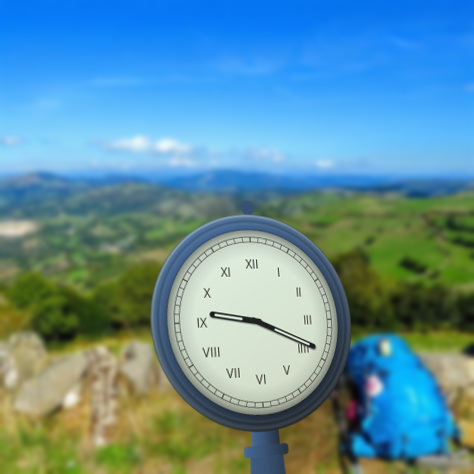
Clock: 9,19
